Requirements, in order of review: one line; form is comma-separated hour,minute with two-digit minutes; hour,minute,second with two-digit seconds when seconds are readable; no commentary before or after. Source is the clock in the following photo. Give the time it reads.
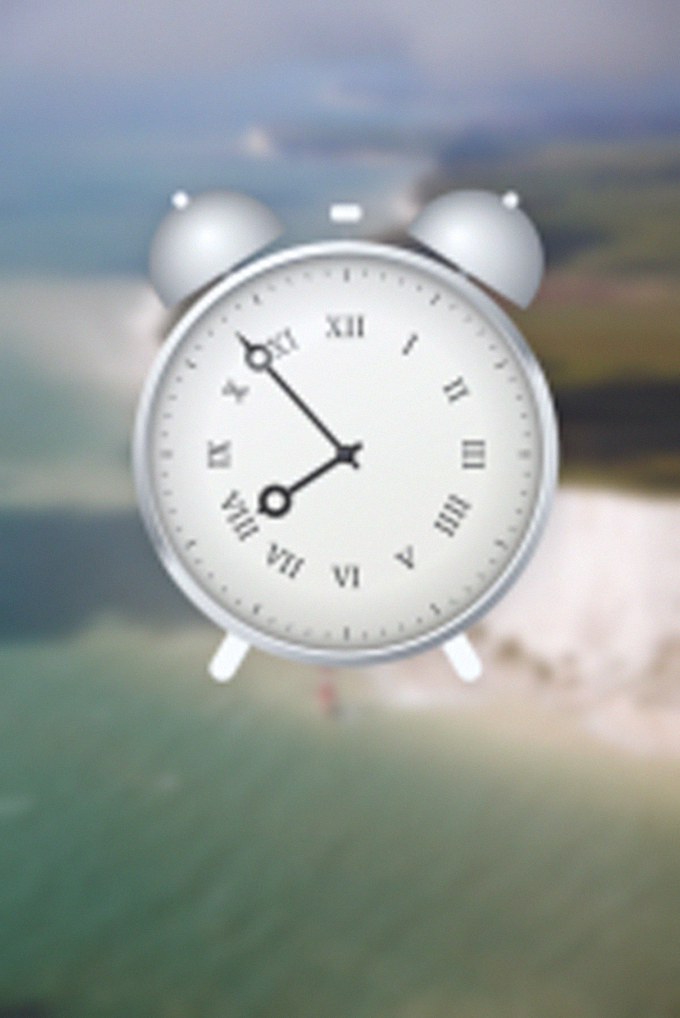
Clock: 7,53
